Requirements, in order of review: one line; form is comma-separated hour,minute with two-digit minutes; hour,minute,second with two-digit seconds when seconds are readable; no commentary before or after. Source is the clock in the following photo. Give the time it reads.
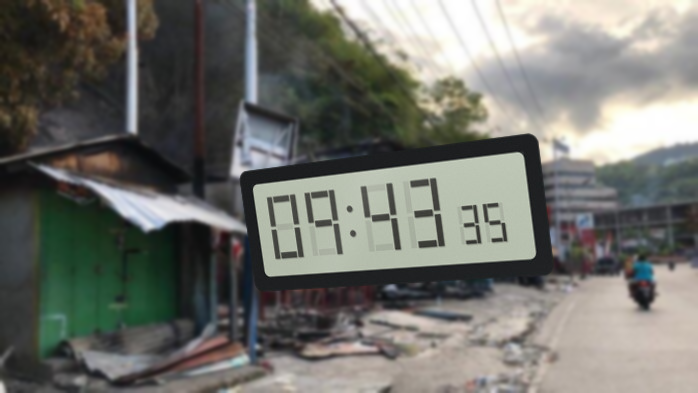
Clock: 9,43,35
